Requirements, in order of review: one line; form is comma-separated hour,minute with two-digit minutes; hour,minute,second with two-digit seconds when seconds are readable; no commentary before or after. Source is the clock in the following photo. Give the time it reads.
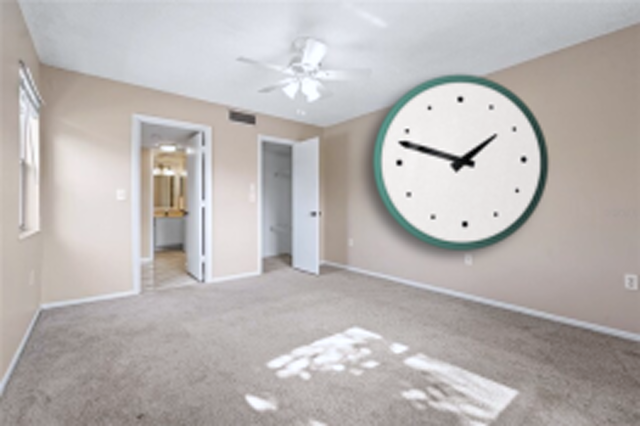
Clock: 1,48
